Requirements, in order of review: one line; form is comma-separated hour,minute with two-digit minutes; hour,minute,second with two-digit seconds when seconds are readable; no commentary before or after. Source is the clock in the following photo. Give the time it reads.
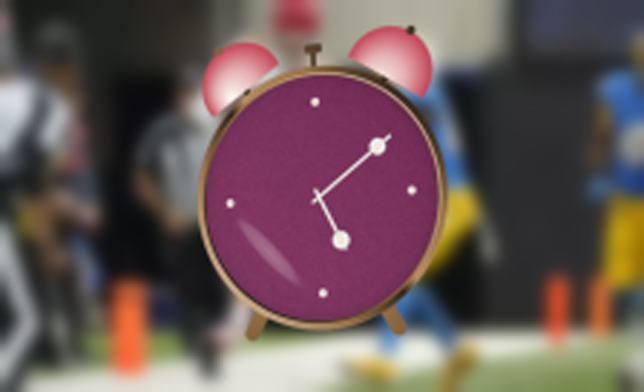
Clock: 5,09
